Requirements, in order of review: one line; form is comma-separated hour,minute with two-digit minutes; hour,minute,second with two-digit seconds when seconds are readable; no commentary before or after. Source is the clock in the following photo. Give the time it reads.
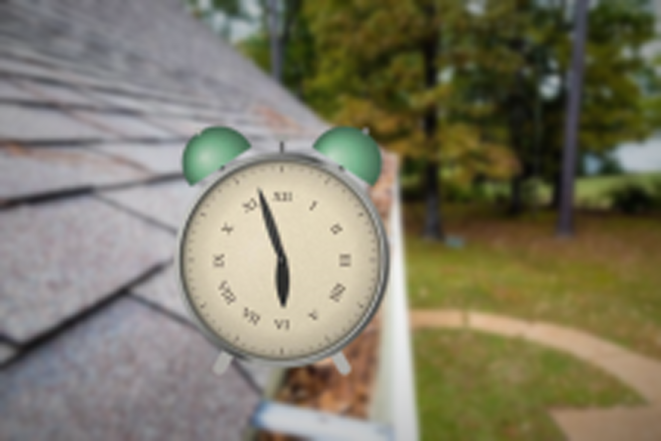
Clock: 5,57
